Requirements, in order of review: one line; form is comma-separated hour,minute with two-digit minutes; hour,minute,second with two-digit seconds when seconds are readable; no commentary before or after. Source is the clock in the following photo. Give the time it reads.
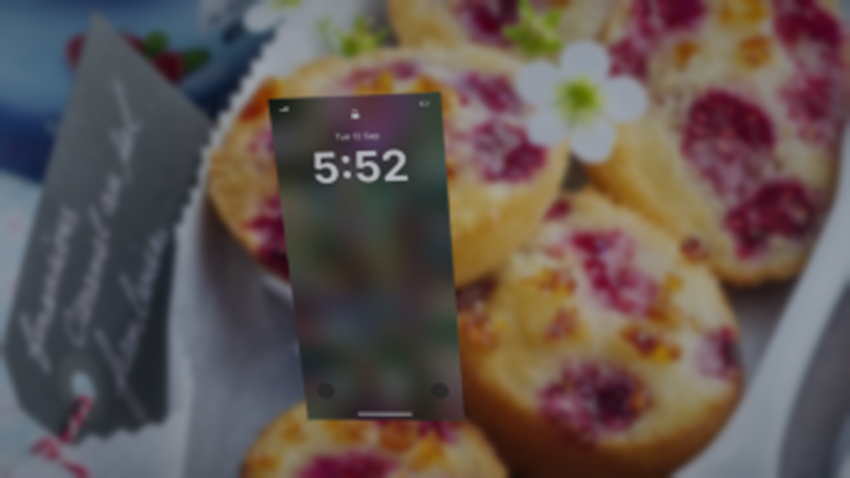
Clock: 5,52
